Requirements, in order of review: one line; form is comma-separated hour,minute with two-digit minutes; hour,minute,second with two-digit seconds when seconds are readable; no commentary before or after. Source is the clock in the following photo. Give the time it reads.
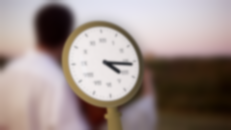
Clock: 4,16
